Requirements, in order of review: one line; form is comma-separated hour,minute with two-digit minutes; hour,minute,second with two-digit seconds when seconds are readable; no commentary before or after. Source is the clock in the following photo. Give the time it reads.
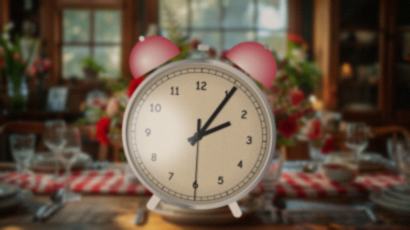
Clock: 2,05,30
